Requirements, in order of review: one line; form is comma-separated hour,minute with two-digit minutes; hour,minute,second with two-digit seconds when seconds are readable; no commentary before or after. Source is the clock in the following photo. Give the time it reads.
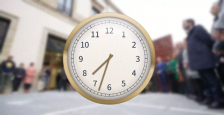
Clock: 7,33
